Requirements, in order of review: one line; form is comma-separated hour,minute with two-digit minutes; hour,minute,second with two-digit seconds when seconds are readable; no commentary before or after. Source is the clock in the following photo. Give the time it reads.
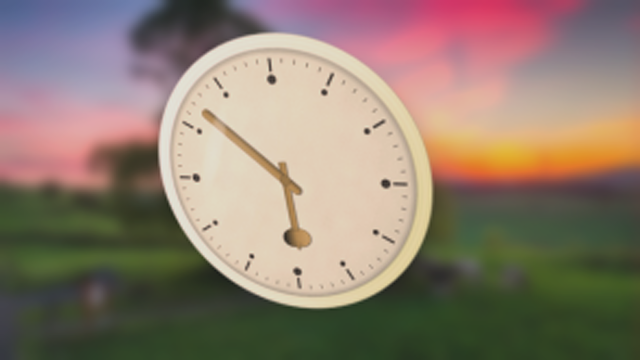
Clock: 5,52
